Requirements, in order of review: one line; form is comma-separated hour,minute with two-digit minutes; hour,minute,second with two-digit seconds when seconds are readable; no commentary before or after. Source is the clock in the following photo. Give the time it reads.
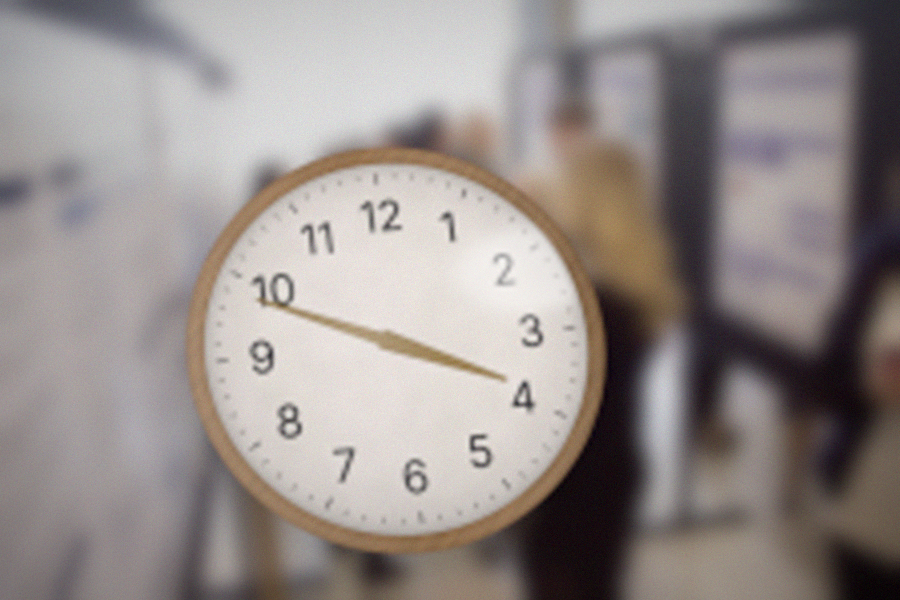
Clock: 3,49
